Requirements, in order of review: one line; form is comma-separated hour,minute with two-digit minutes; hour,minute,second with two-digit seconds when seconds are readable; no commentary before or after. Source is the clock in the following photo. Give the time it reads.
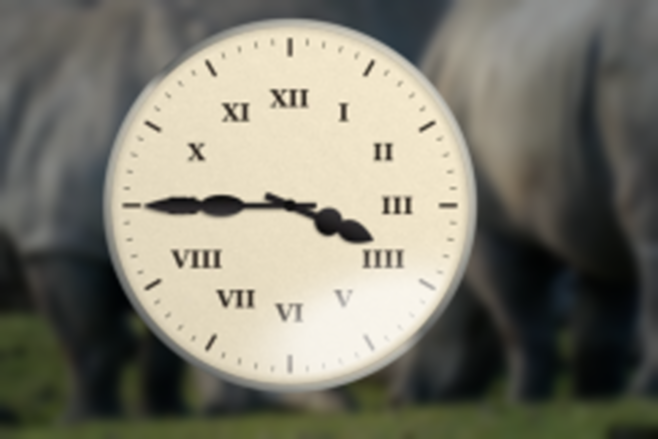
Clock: 3,45
